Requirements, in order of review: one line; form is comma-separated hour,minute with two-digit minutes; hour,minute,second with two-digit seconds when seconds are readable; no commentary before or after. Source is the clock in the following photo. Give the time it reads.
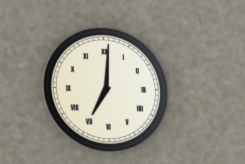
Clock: 7,01
